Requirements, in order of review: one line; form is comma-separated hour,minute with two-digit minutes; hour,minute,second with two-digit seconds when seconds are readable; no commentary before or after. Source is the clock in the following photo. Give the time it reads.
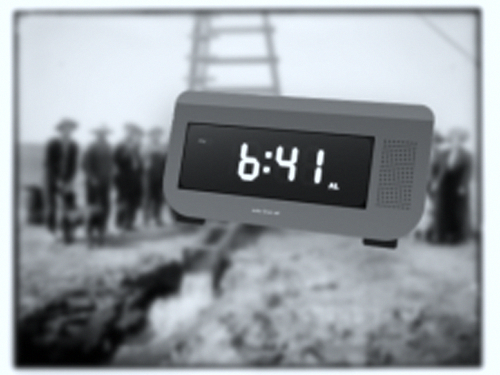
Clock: 6,41
